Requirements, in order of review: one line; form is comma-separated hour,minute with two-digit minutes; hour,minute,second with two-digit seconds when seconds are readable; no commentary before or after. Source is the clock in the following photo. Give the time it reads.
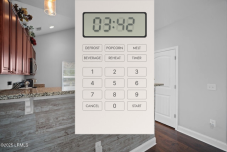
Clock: 3,42
